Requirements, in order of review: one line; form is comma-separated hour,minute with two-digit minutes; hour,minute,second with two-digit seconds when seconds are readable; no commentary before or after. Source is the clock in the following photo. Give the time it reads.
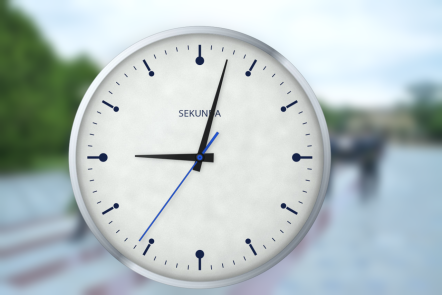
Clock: 9,02,36
